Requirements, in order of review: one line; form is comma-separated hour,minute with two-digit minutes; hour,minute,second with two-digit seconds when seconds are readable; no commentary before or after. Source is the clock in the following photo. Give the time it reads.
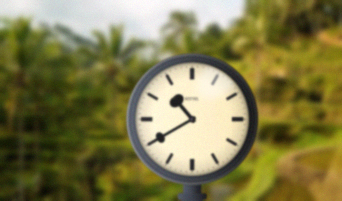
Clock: 10,40
